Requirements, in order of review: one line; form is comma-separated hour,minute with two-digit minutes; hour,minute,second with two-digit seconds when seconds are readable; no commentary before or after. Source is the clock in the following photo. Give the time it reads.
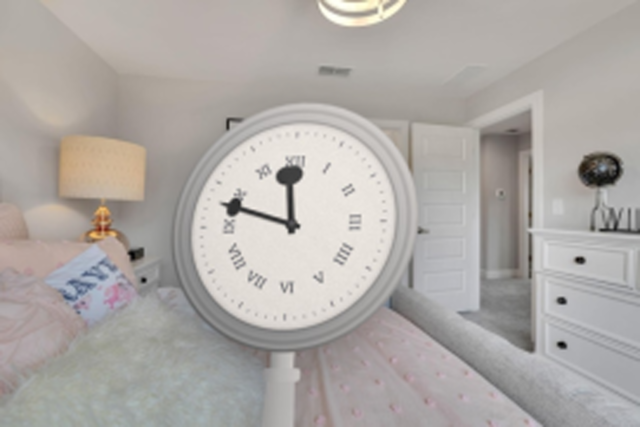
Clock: 11,48
